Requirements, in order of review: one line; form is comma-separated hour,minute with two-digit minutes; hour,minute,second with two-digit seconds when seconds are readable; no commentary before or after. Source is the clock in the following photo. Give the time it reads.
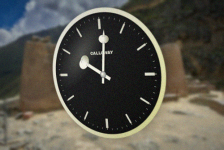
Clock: 10,01
